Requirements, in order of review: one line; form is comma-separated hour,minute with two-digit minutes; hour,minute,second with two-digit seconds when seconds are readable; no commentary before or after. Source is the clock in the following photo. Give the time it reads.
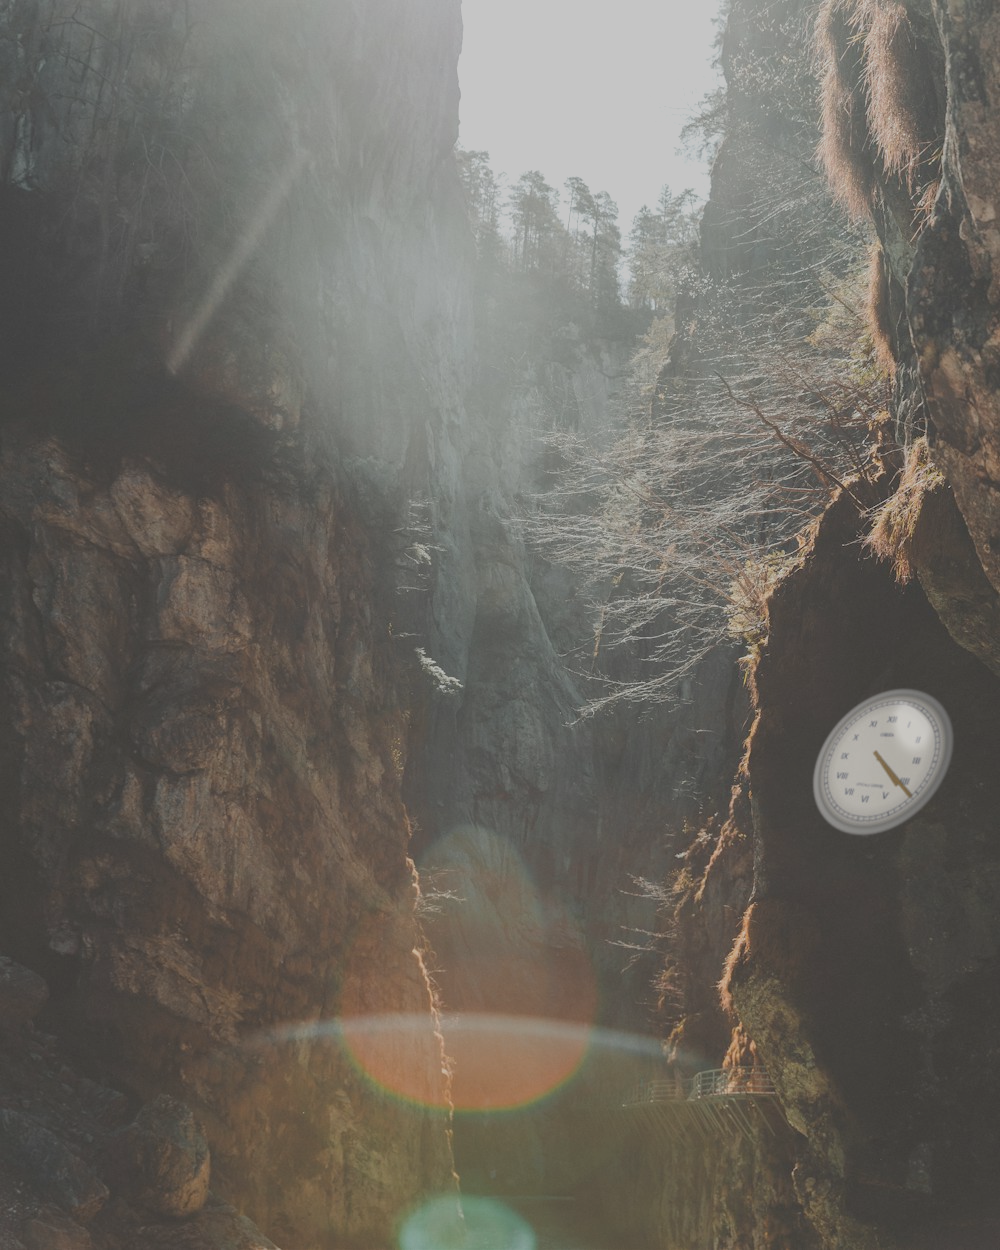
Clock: 4,21
